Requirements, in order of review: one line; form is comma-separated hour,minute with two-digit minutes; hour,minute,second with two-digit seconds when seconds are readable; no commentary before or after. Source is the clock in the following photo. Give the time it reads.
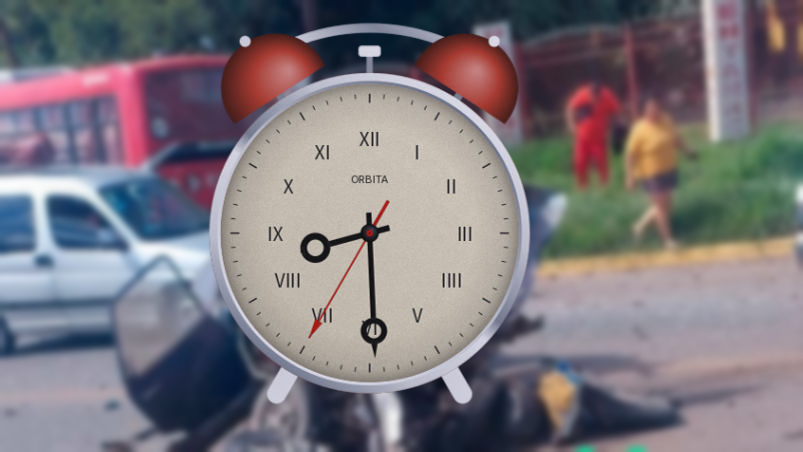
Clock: 8,29,35
